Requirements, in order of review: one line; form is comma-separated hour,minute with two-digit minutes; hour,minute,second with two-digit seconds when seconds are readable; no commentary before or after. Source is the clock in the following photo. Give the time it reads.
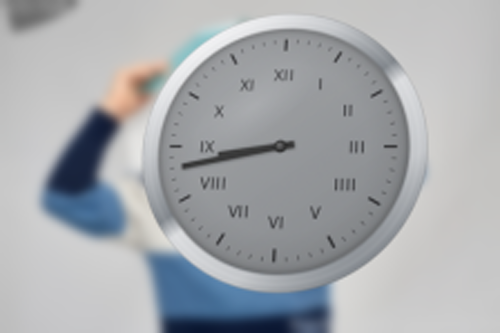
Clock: 8,43
